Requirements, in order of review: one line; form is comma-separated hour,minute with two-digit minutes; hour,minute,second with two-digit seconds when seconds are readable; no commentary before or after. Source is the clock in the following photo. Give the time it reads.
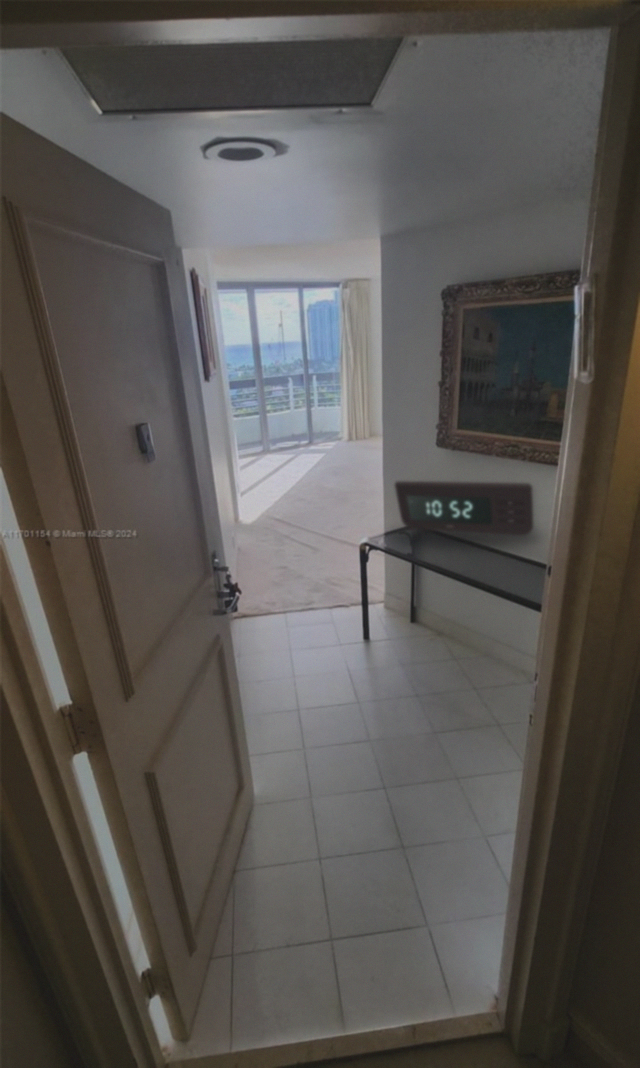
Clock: 10,52
